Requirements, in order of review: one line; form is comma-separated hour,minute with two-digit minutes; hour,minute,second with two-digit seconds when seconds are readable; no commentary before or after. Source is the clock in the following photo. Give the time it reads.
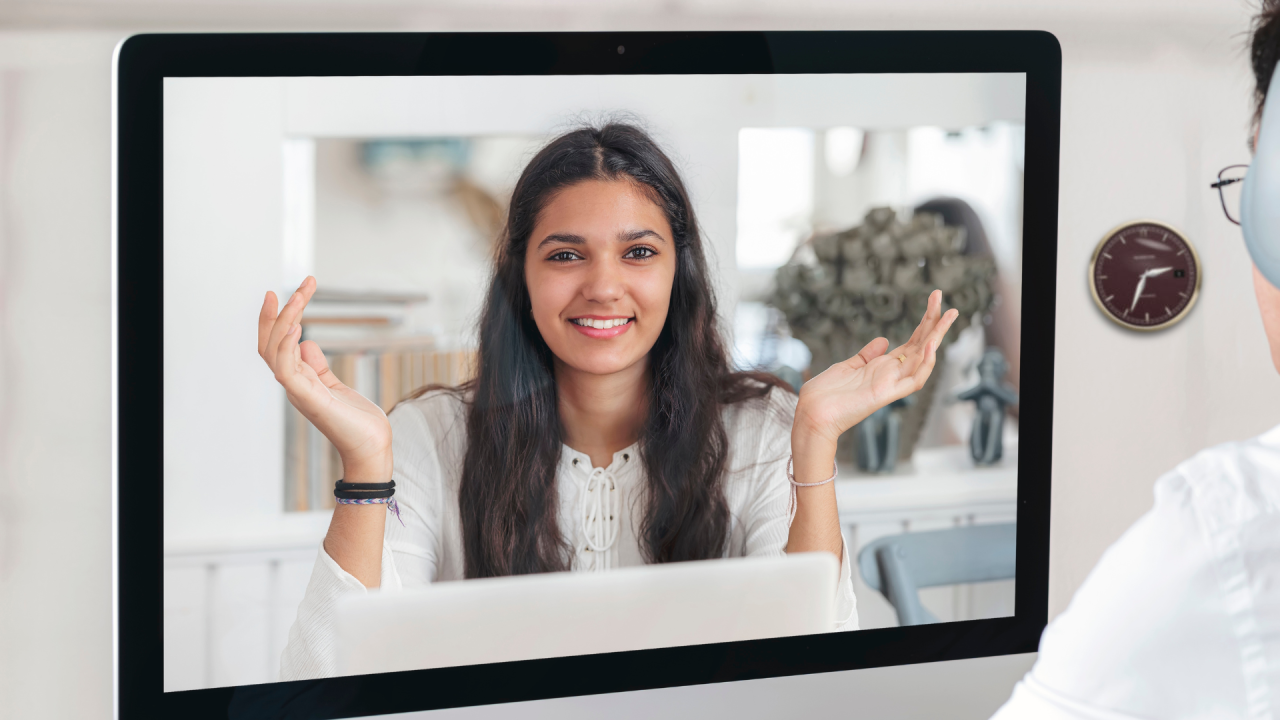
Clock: 2,34
